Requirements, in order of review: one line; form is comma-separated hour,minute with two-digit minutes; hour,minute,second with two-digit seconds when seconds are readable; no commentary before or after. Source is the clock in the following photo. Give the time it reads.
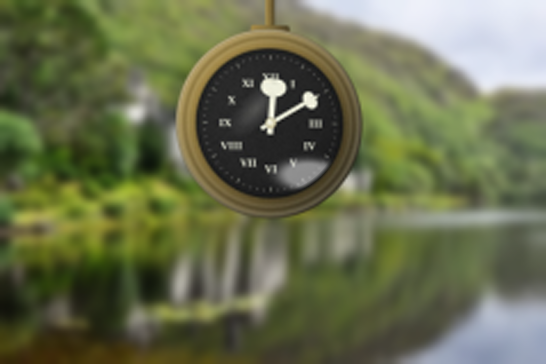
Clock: 12,10
